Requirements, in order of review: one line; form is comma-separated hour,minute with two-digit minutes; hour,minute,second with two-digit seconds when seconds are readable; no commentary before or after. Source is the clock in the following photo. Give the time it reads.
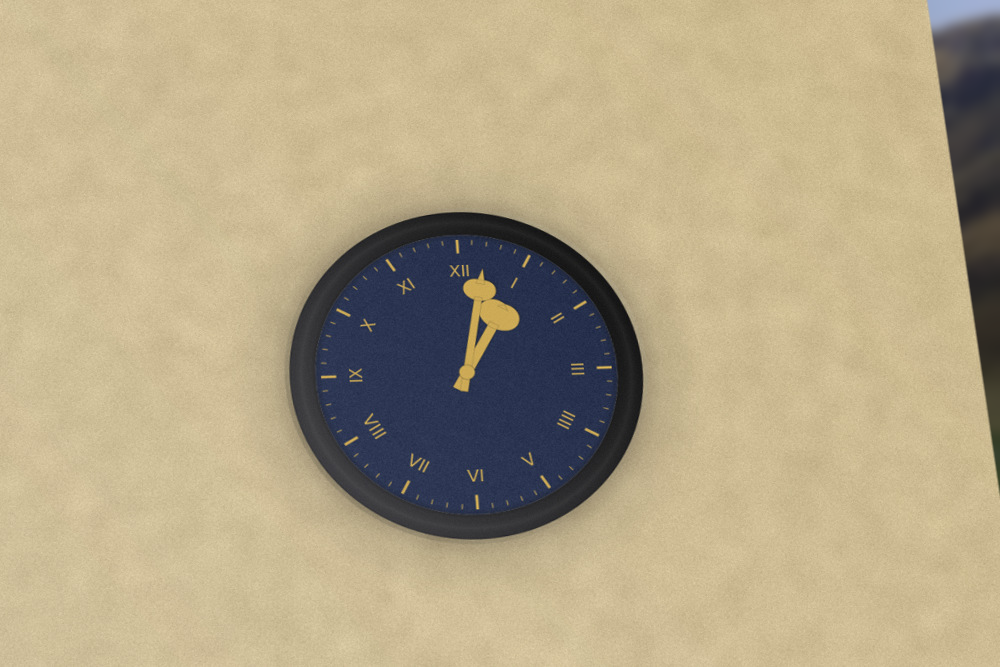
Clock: 1,02
